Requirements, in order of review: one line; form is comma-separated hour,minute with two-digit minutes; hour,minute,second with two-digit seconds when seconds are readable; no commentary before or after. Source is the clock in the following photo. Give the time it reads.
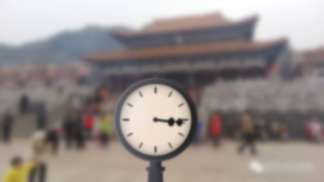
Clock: 3,16
